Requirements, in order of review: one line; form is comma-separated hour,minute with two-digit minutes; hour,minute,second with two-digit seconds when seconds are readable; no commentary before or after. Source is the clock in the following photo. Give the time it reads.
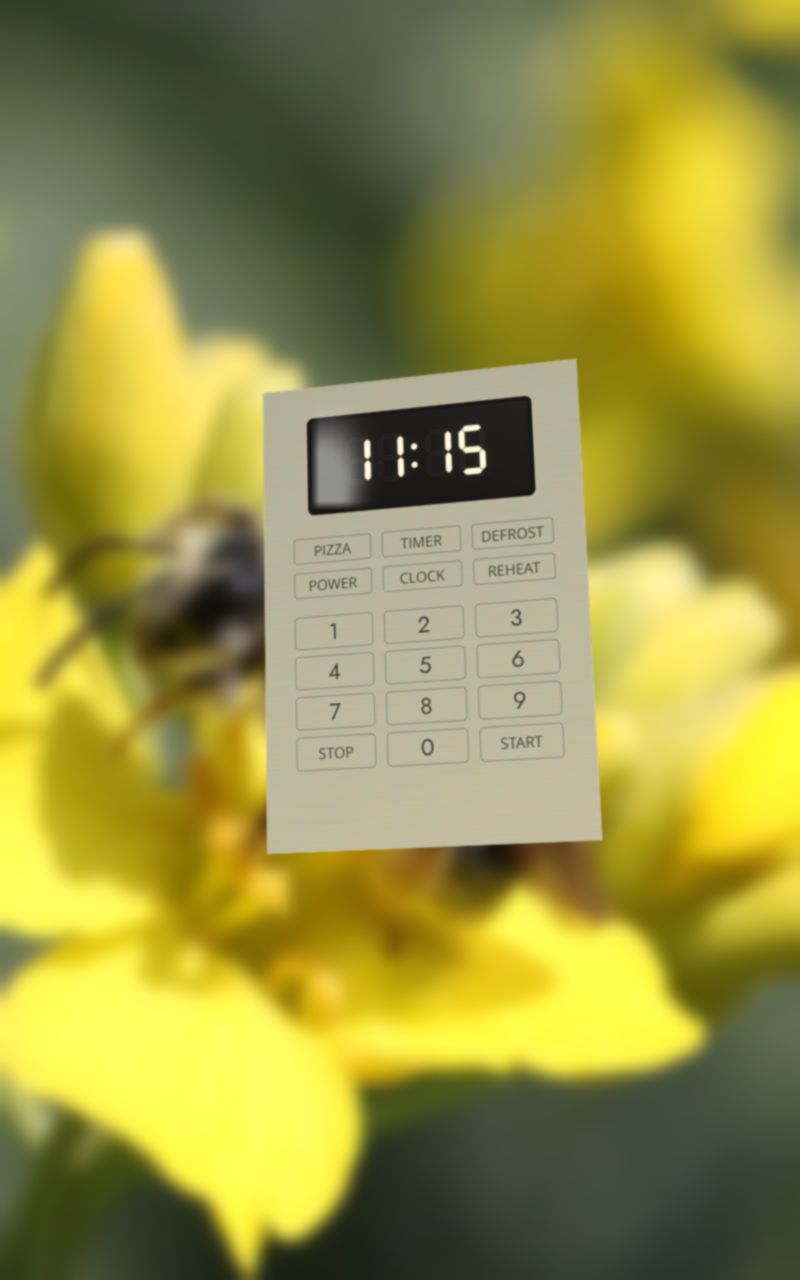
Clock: 11,15
